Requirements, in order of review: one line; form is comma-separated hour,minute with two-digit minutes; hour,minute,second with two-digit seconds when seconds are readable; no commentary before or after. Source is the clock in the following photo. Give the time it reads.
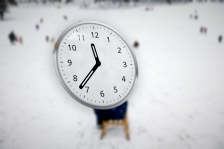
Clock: 11,37
